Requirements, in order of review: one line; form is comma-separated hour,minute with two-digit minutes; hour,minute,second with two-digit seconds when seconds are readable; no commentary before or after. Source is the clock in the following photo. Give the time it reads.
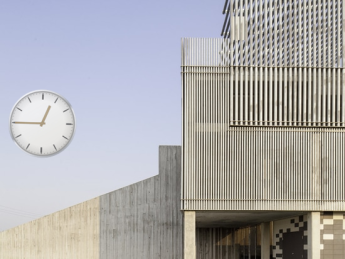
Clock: 12,45
